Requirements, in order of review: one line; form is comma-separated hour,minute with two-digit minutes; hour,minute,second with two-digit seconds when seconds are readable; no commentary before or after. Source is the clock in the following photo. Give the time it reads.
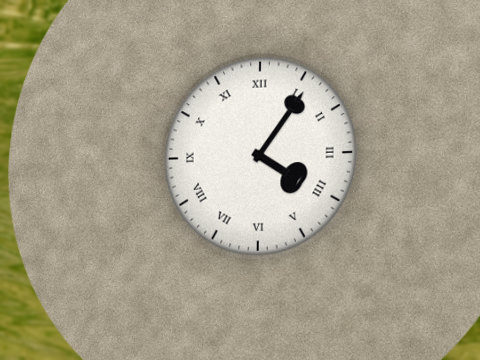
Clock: 4,06
